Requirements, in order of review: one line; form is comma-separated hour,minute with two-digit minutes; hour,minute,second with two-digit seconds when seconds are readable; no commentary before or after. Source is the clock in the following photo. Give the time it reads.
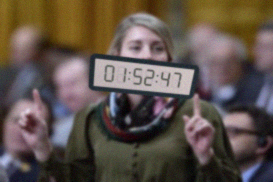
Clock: 1,52,47
